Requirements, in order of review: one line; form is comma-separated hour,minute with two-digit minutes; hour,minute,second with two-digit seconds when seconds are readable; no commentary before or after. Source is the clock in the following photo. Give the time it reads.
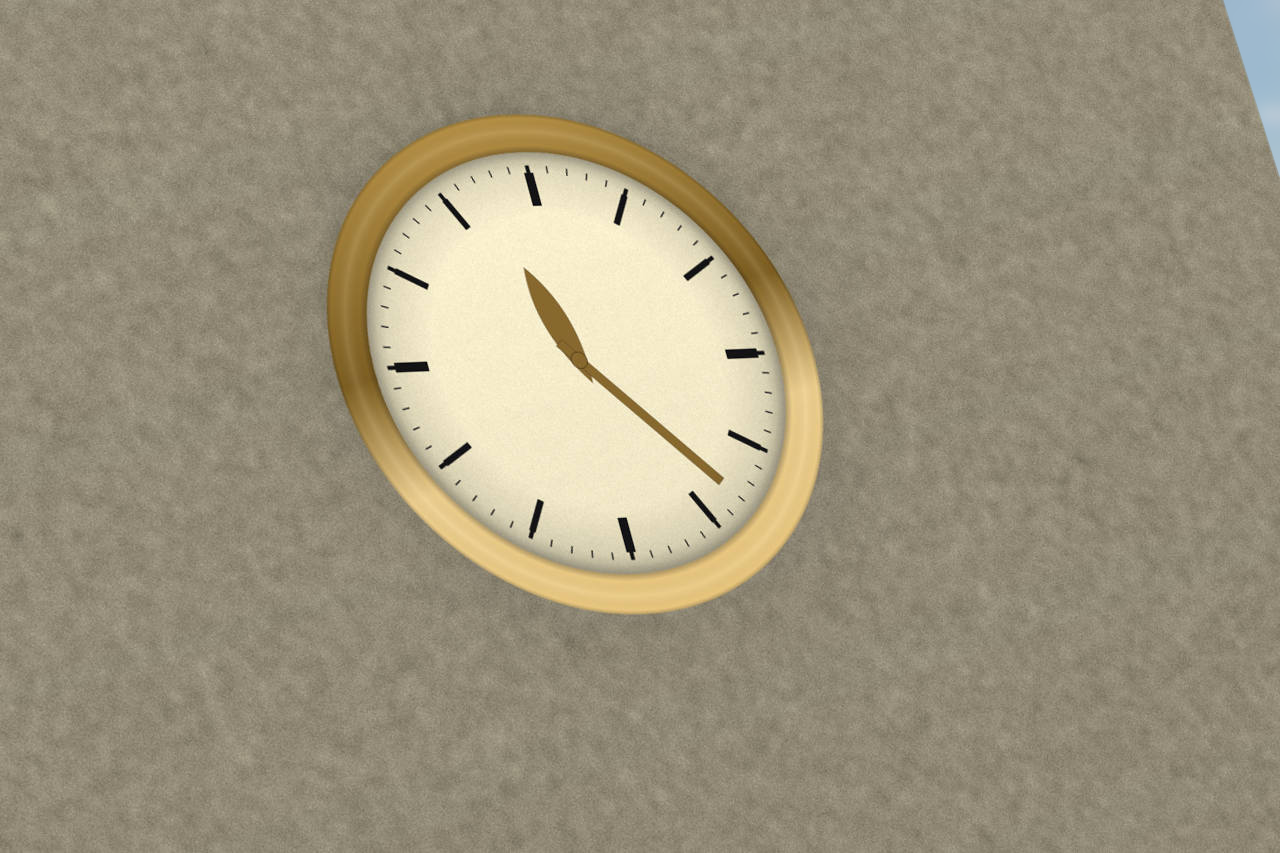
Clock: 11,23
